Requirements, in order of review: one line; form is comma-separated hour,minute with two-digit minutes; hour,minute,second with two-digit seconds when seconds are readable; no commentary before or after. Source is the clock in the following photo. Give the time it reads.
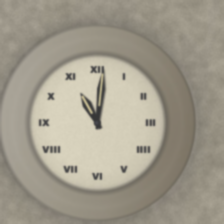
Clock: 11,01
